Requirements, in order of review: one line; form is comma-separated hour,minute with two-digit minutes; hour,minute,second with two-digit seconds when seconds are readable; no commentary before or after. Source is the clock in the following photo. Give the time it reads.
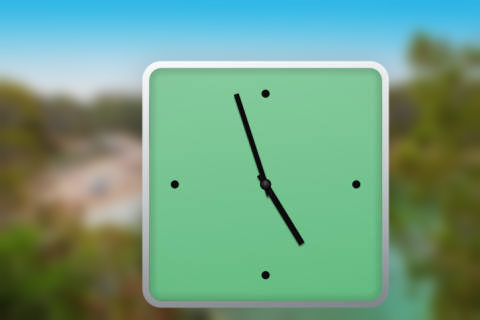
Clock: 4,57
